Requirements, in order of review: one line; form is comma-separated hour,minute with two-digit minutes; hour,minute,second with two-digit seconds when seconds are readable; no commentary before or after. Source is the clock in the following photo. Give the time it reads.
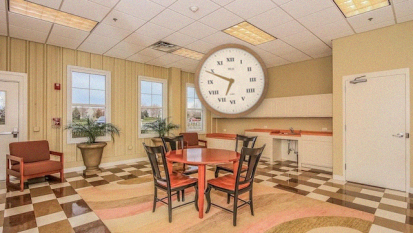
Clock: 6,49
